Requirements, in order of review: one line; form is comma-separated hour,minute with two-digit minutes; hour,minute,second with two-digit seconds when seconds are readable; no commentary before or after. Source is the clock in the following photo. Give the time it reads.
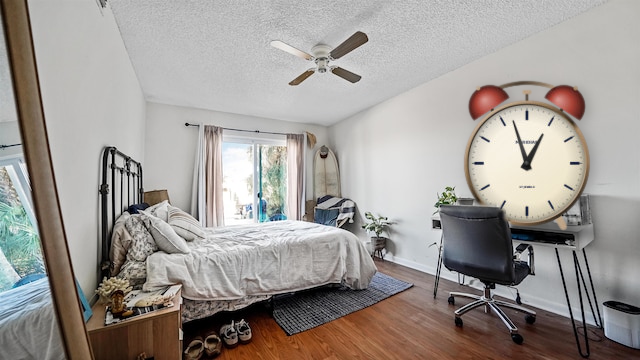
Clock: 12,57
